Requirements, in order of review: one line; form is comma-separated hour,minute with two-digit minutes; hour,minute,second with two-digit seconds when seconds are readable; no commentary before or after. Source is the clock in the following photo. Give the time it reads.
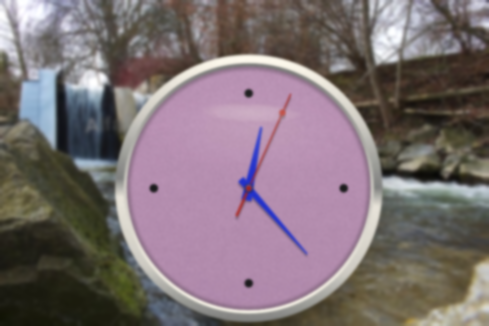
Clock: 12,23,04
